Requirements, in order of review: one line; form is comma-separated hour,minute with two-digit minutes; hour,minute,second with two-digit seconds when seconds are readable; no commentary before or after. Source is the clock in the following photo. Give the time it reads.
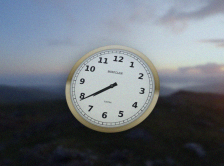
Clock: 7,39
